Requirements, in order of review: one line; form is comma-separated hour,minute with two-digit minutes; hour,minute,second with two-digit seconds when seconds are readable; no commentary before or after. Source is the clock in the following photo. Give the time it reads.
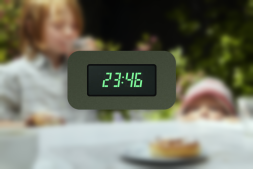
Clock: 23,46
